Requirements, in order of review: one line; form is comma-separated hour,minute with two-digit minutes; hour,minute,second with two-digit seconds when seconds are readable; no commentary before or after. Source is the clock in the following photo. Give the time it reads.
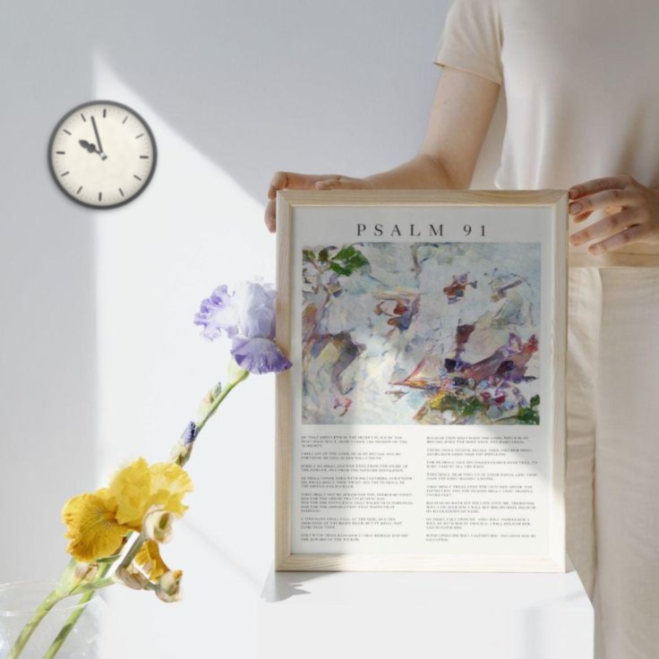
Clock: 9,57
